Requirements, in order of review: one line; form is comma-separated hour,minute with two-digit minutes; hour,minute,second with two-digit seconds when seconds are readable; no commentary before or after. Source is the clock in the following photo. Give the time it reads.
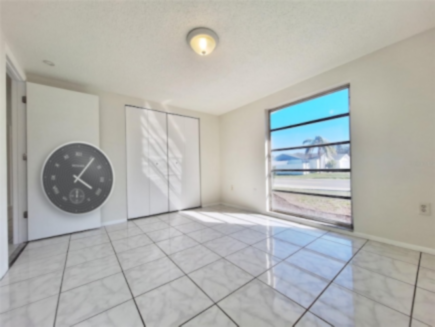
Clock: 4,06
